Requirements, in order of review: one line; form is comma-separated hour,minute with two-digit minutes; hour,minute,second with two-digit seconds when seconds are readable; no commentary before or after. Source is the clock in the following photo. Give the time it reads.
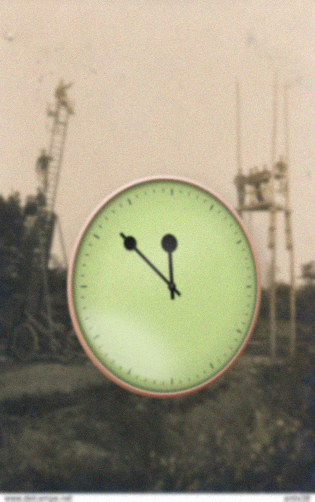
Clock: 11,52
